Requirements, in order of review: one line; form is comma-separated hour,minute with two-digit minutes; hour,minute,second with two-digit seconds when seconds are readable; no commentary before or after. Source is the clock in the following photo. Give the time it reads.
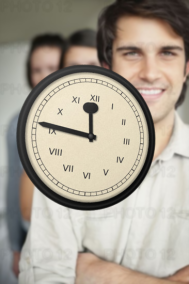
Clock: 11,46
